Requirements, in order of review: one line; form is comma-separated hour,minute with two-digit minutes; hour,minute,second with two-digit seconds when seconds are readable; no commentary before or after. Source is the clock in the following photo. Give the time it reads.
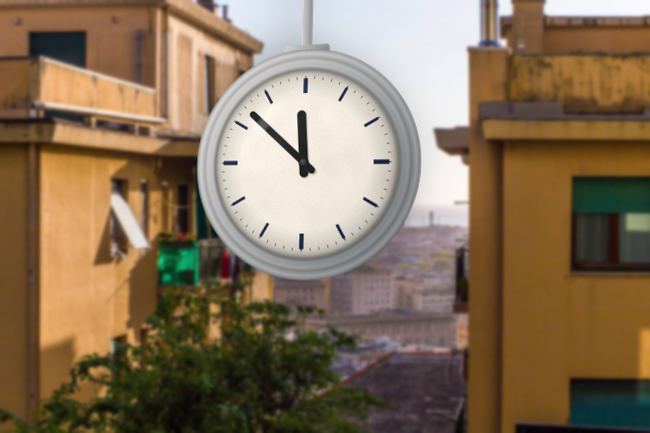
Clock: 11,52
